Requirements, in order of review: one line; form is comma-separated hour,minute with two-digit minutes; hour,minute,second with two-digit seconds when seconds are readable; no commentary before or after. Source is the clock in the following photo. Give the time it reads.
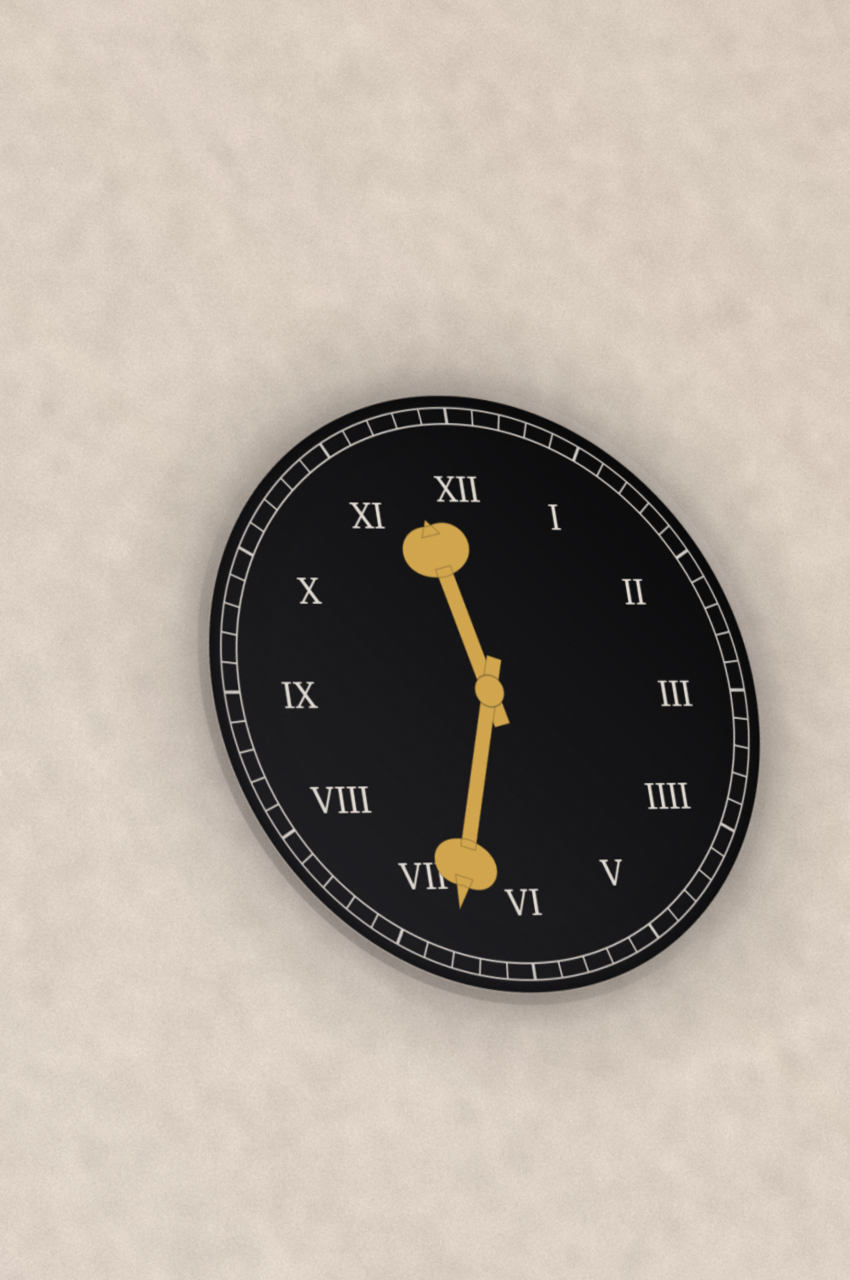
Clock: 11,33
